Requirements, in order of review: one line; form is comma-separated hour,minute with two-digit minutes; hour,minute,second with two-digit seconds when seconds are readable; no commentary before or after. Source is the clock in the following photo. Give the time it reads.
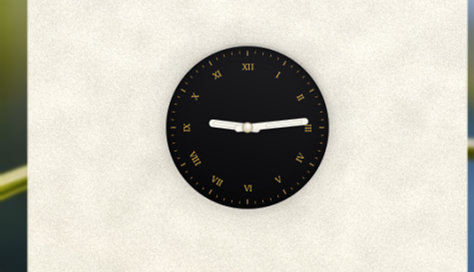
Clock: 9,14
